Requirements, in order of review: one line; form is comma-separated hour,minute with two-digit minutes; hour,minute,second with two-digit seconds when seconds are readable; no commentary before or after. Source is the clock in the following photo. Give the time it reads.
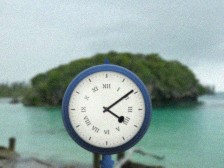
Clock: 4,09
